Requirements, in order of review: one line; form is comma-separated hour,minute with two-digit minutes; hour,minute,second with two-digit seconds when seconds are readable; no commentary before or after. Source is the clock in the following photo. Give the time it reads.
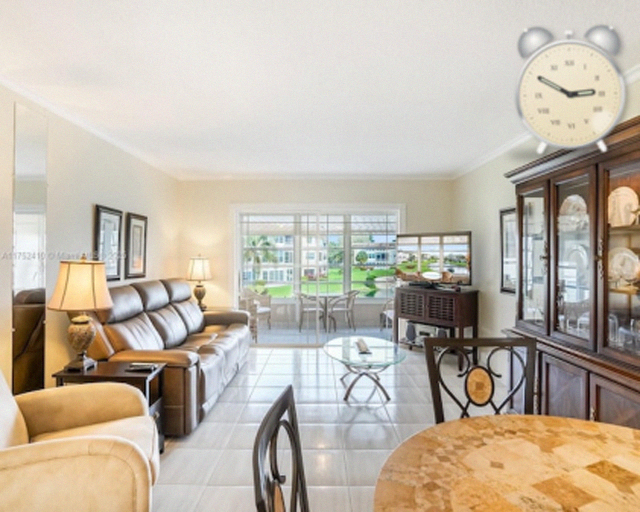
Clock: 2,50
